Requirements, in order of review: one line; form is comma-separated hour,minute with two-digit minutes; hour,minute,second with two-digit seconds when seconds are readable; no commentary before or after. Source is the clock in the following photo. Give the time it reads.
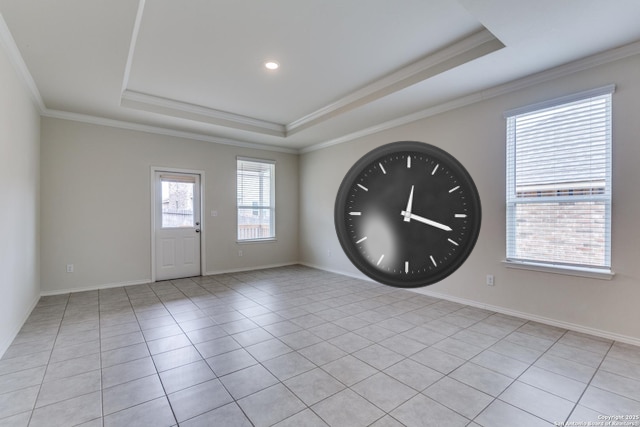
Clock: 12,18
